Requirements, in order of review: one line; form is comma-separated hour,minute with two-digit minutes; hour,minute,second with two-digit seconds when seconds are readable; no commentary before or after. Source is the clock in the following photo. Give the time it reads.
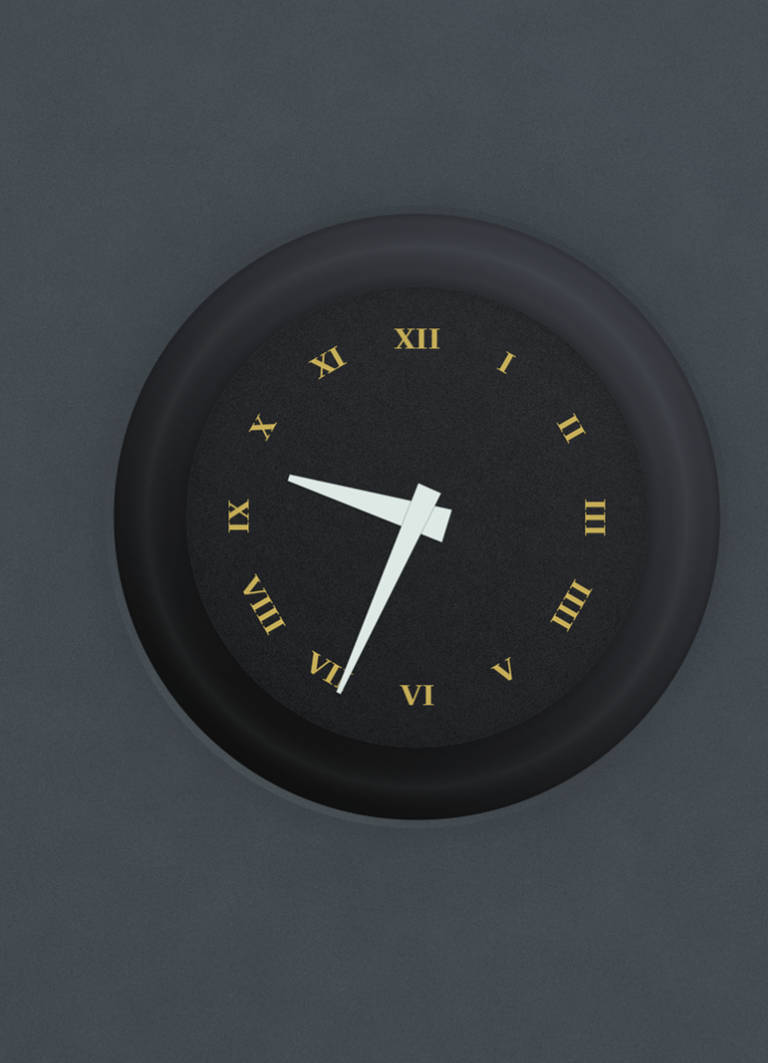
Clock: 9,34
